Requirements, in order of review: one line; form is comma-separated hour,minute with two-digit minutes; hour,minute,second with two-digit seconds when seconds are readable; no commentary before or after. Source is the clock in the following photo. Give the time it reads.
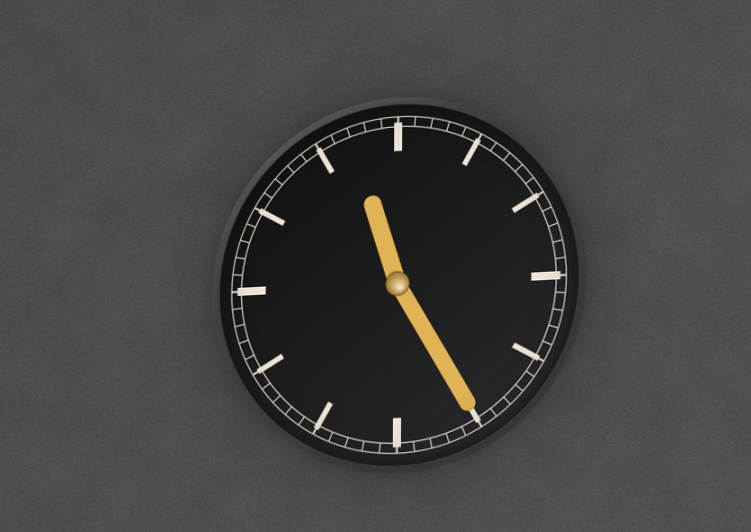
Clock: 11,25
